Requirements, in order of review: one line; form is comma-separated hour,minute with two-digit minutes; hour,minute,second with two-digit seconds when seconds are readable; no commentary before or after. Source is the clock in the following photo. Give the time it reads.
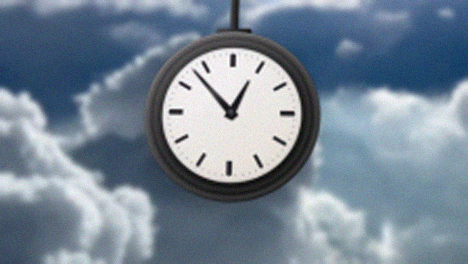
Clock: 12,53
